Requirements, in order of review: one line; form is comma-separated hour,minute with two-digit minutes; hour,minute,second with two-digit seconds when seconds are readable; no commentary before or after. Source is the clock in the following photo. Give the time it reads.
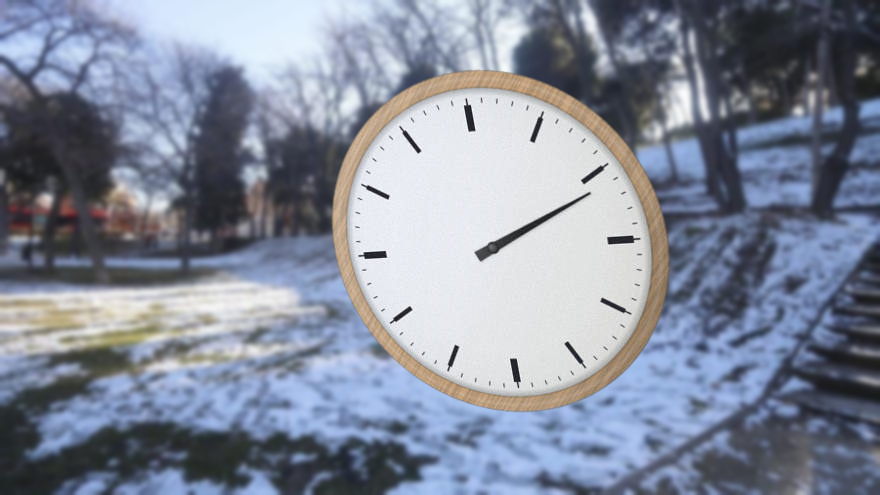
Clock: 2,11
